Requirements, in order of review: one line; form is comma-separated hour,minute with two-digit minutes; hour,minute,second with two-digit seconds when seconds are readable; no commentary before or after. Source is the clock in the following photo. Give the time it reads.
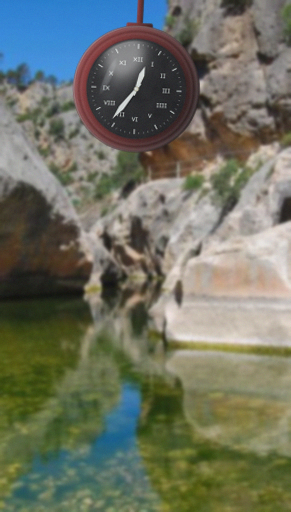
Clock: 12,36
